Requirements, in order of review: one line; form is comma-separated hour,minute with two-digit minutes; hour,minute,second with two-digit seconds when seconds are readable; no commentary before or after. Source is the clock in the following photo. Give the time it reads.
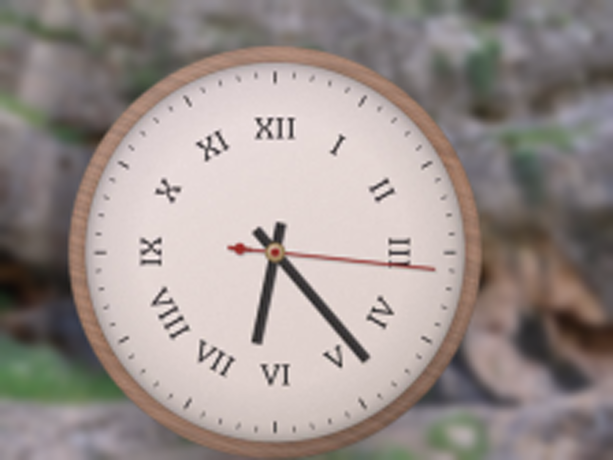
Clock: 6,23,16
